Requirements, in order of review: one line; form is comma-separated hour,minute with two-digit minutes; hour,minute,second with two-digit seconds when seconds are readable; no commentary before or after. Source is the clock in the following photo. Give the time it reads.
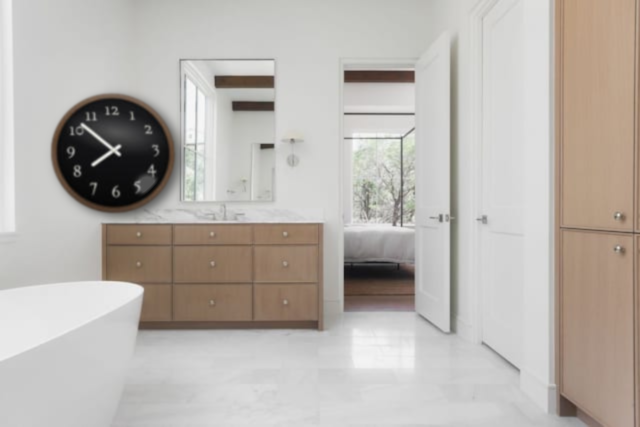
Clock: 7,52
